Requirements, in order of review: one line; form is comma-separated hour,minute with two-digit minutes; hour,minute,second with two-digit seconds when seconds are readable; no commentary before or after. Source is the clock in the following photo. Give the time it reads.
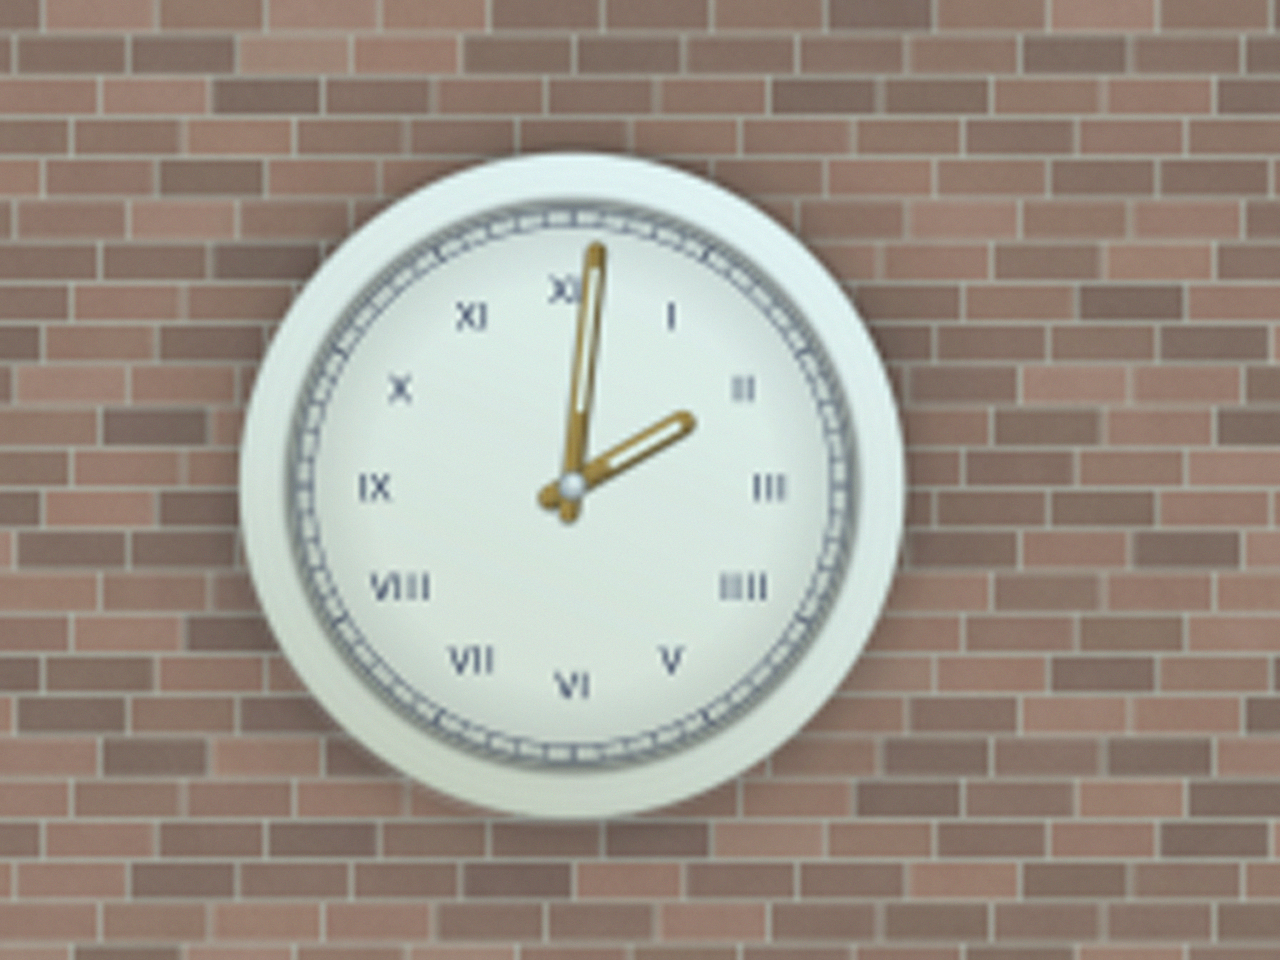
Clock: 2,01
